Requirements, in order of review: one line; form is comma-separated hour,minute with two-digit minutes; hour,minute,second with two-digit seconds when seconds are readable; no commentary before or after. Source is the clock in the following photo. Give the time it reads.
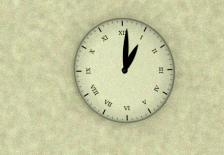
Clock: 1,01
